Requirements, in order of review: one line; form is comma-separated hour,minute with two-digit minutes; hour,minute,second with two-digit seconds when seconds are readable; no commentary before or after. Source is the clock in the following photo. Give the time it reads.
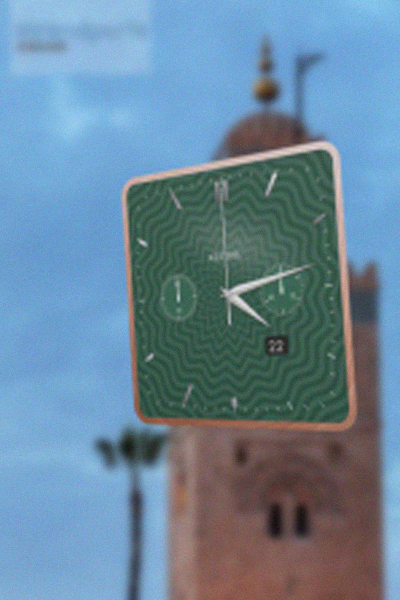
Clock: 4,13
